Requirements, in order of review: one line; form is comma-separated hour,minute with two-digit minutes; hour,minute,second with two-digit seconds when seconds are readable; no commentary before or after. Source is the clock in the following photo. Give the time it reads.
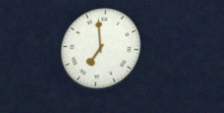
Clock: 6,58
